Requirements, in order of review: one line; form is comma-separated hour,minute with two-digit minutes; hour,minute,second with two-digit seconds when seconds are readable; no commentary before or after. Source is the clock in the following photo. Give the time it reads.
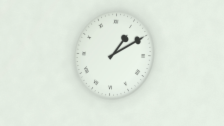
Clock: 1,10
